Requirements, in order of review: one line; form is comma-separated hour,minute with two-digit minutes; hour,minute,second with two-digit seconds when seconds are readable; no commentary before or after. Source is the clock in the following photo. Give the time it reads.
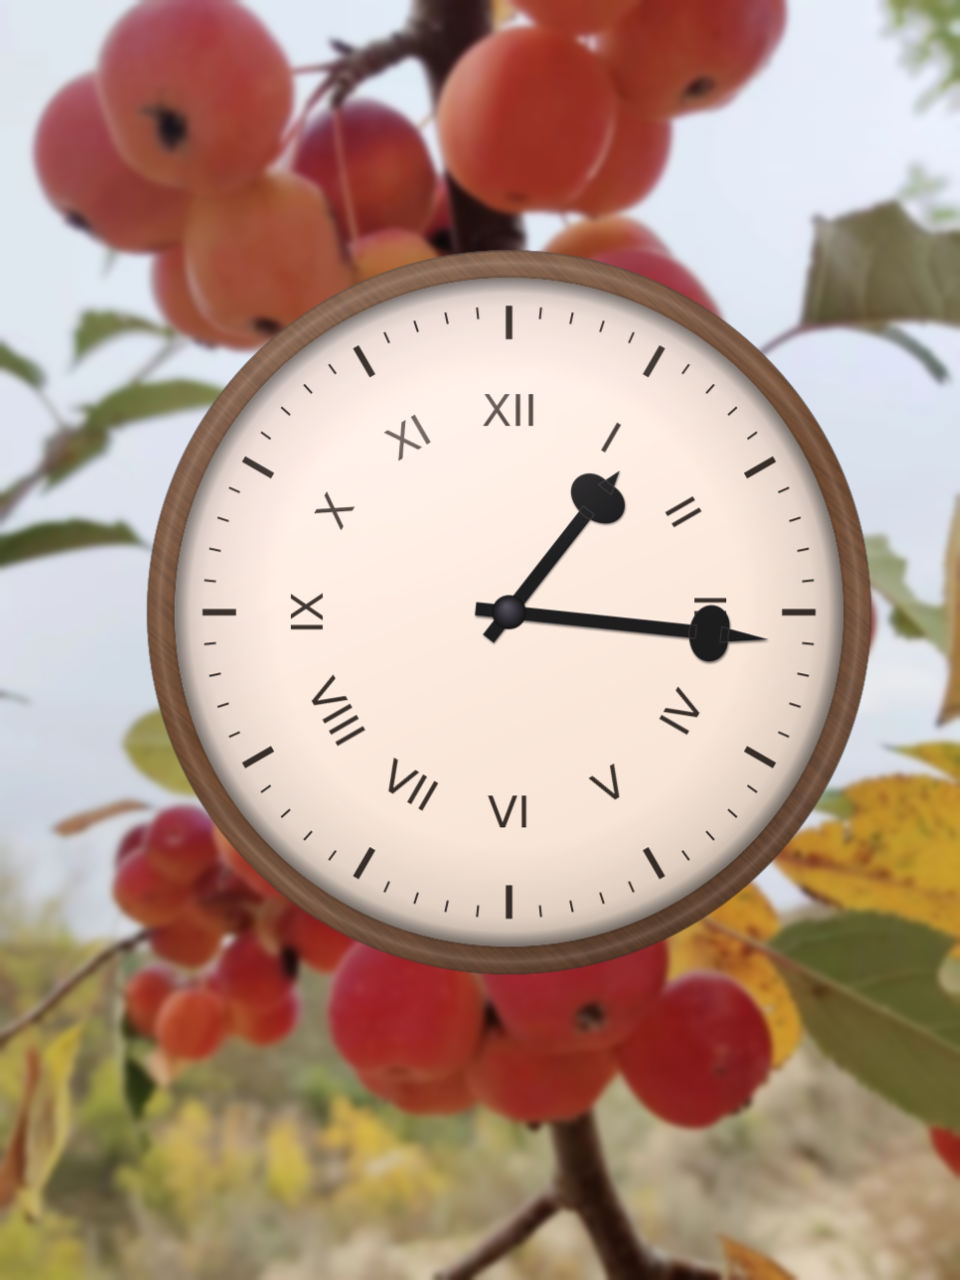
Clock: 1,16
